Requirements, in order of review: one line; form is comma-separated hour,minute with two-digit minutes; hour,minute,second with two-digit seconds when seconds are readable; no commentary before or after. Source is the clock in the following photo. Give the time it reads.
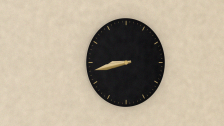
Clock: 8,43
